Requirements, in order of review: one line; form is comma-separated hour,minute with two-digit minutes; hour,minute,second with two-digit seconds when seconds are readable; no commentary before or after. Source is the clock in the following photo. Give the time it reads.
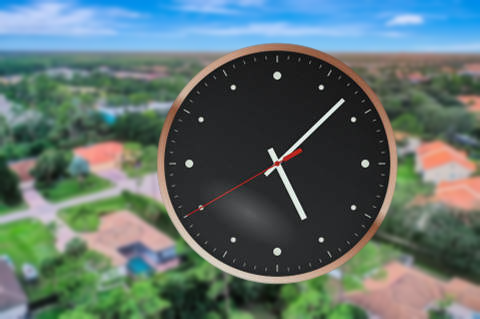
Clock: 5,07,40
